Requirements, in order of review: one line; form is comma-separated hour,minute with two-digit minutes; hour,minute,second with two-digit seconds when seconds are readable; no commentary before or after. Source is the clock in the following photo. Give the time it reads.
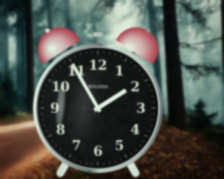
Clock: 1,55
